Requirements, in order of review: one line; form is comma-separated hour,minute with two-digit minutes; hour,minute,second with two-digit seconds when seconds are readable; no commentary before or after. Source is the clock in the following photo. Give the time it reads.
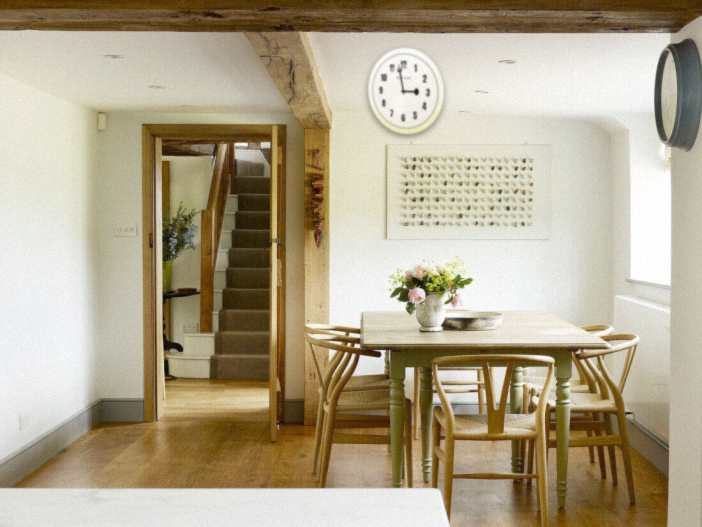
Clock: 2,58
